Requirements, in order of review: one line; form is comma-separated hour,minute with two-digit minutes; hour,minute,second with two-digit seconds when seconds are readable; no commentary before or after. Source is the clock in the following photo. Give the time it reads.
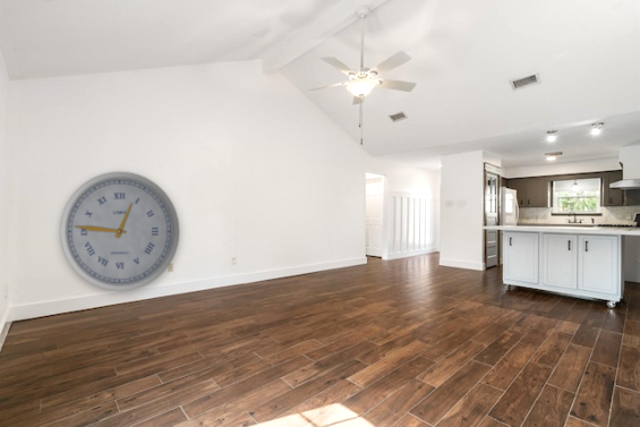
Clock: 12,46
